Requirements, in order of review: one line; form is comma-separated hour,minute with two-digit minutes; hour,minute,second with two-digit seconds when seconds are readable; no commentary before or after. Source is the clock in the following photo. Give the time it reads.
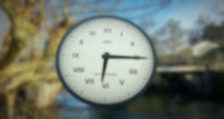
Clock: 6,15
